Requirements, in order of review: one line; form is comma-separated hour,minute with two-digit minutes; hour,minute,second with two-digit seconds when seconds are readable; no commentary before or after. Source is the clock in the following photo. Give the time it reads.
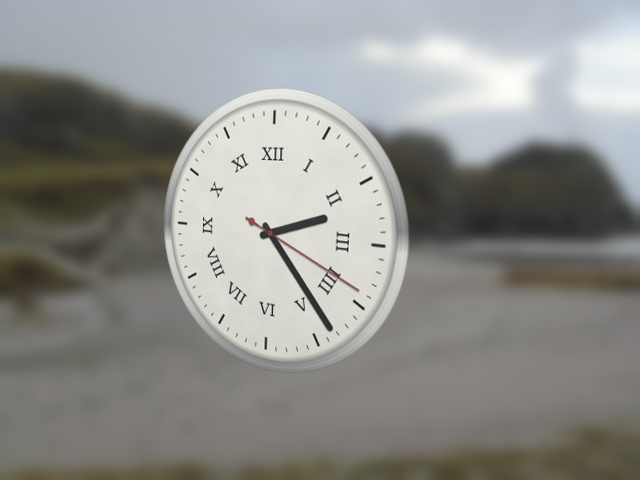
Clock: 2,23,19
